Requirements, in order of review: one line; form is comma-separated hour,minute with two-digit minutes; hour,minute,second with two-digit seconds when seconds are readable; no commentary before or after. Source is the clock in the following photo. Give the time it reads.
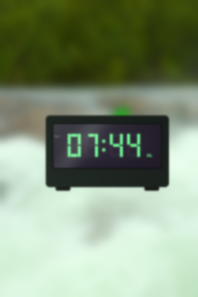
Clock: 7,44
